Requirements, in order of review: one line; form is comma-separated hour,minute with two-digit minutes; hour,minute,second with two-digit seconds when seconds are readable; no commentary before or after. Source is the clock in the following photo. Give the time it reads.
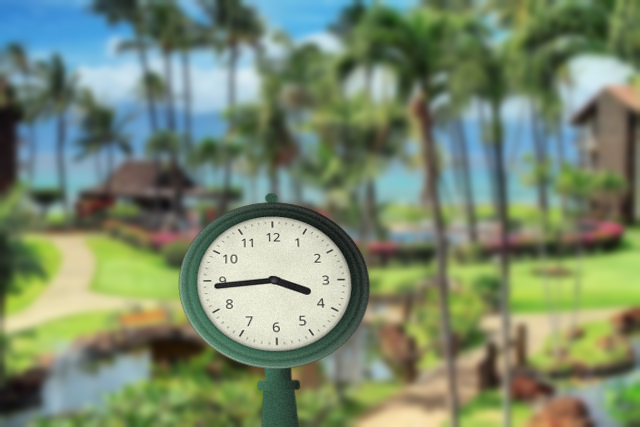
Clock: 3,44
